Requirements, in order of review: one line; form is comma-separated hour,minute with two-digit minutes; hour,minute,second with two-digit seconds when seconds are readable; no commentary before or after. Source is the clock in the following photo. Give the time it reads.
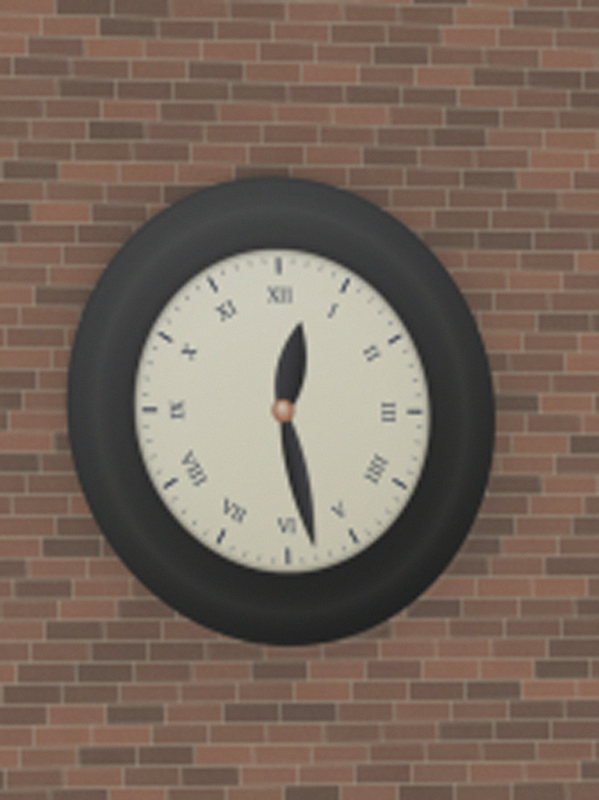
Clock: 12,28
